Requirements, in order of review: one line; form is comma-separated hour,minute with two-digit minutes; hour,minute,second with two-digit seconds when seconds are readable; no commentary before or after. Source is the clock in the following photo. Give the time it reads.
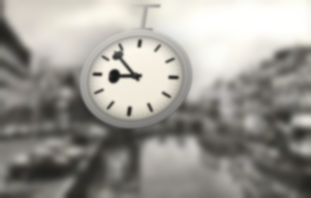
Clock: 8,53
